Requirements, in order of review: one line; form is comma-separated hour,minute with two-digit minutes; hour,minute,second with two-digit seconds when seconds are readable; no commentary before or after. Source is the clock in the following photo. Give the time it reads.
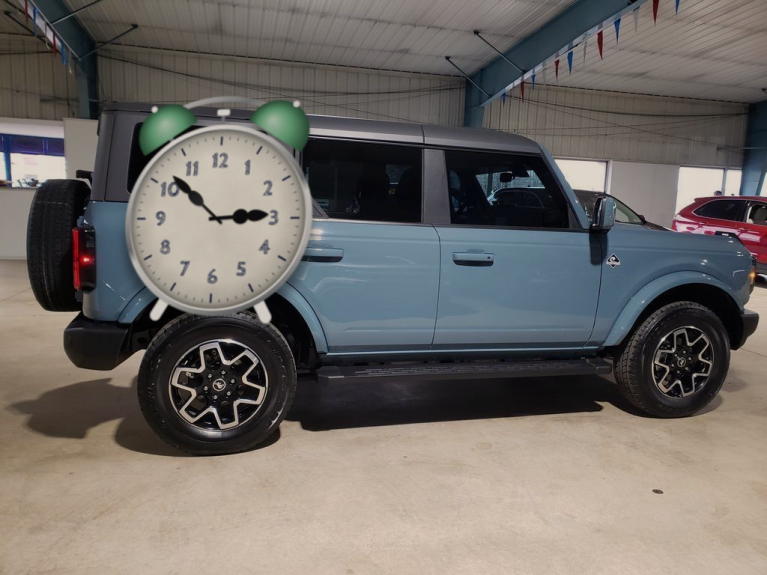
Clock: 2,52
